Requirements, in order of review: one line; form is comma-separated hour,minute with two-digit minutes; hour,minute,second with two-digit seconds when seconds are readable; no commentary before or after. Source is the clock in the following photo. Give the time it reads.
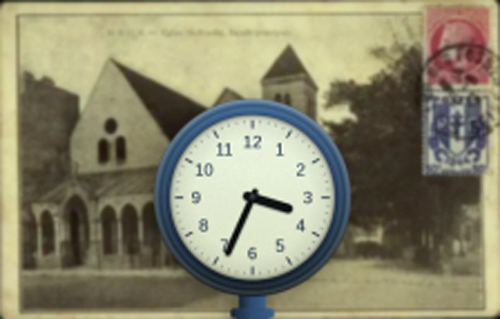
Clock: 3,34
